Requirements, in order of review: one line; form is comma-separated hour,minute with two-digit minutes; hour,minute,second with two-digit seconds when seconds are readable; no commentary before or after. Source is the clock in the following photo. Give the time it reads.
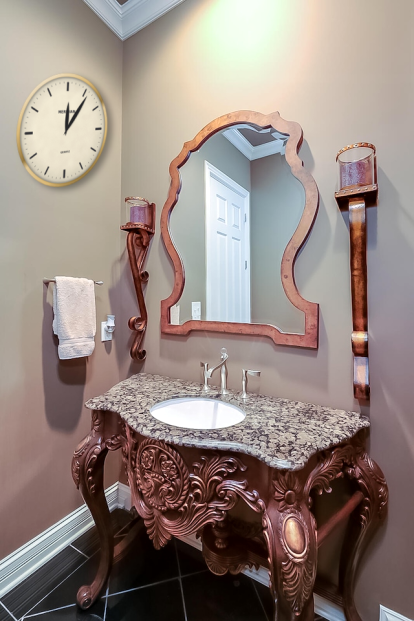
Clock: 12,06
